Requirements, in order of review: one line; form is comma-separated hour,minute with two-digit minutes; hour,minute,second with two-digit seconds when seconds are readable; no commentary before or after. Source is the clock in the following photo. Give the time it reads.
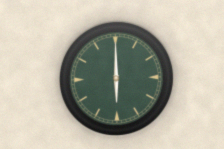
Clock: 6,00
